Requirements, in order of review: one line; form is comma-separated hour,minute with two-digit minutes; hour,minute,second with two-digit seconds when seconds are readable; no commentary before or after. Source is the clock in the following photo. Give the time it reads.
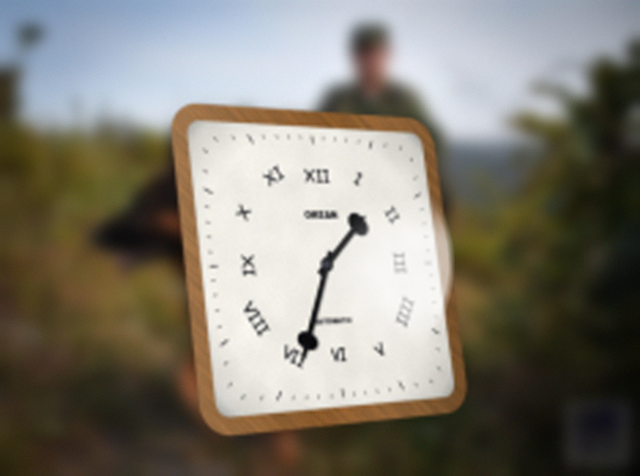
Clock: 1,34
